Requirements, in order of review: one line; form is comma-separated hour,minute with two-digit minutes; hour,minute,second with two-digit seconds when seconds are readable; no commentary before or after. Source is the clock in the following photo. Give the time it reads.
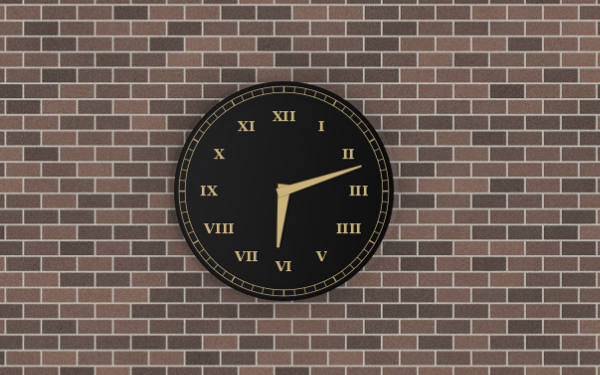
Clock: 6,12
